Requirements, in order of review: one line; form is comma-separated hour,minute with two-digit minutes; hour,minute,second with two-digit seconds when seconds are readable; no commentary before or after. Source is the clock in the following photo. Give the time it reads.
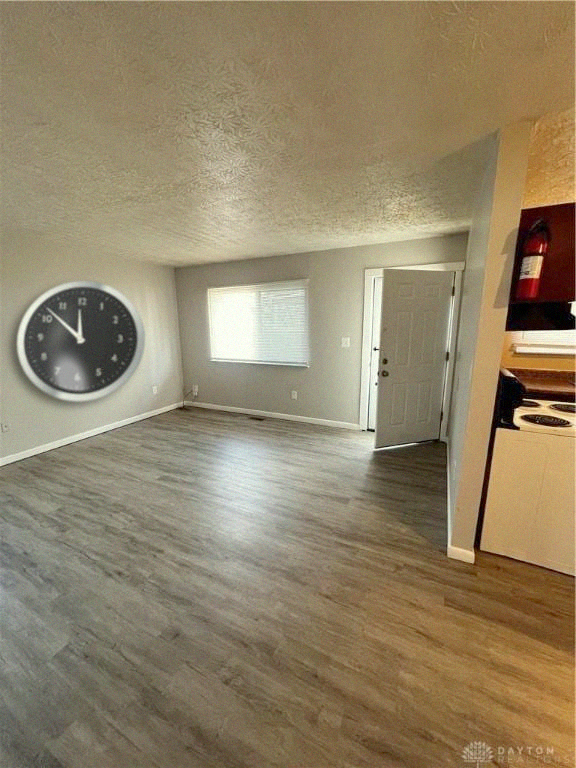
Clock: 11,52
